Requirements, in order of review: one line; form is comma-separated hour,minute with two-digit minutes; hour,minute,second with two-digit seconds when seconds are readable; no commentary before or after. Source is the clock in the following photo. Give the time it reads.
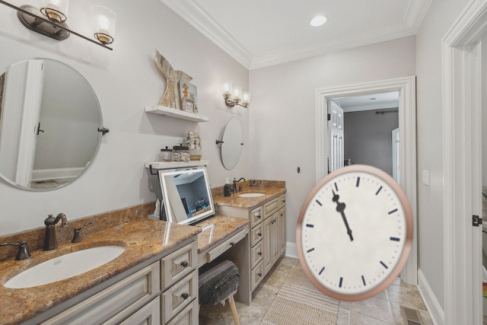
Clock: 10,54
